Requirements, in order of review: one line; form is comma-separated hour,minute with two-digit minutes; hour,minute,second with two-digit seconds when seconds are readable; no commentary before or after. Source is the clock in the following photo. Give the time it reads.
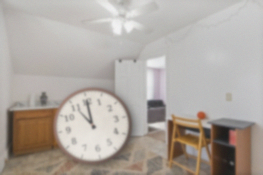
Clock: 11,00
